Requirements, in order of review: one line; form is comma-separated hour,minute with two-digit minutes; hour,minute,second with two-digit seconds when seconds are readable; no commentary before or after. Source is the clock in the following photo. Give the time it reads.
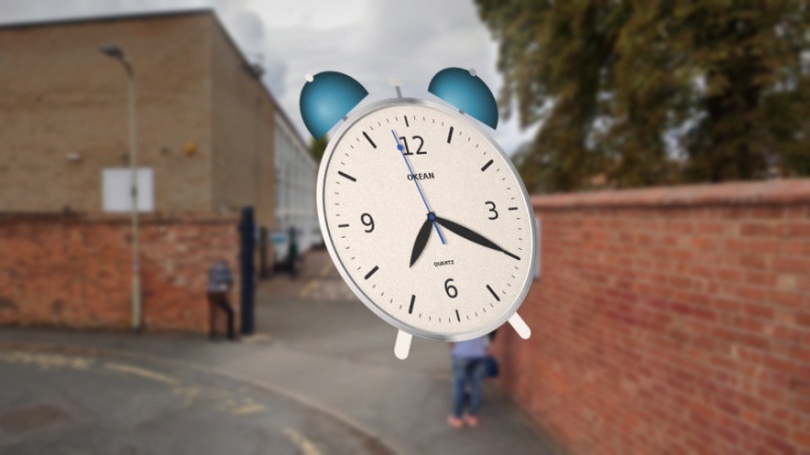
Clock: 7,19,58
